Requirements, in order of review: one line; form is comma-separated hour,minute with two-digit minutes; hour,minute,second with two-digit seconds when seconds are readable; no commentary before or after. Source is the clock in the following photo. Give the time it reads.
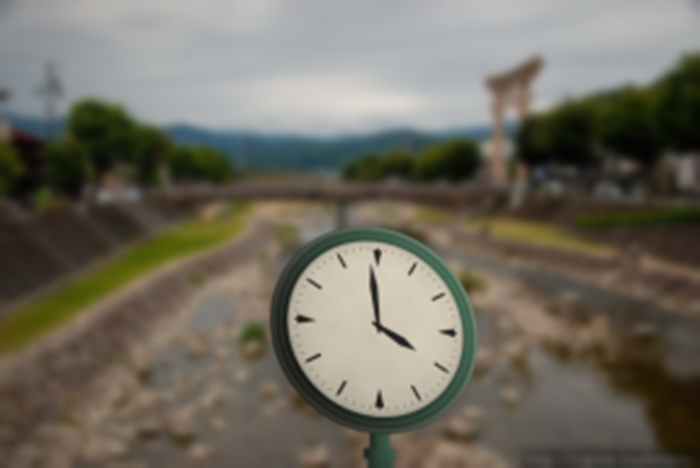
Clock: 3,59
